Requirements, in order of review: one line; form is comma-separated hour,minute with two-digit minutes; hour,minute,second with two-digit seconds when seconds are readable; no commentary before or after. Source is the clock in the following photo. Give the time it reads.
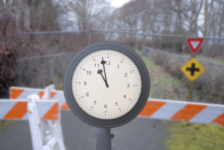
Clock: 10,58
